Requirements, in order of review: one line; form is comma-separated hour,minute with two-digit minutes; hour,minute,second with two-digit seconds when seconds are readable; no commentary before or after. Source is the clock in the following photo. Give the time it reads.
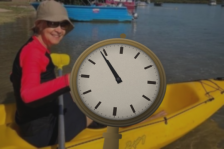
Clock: 10,54
